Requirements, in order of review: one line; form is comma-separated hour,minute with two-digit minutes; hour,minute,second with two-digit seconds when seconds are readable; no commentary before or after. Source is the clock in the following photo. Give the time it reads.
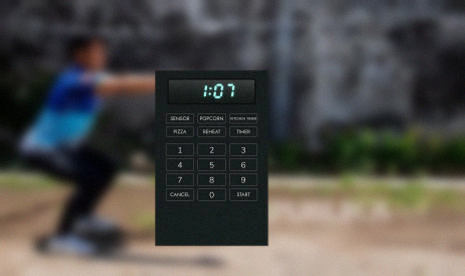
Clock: 1,07
